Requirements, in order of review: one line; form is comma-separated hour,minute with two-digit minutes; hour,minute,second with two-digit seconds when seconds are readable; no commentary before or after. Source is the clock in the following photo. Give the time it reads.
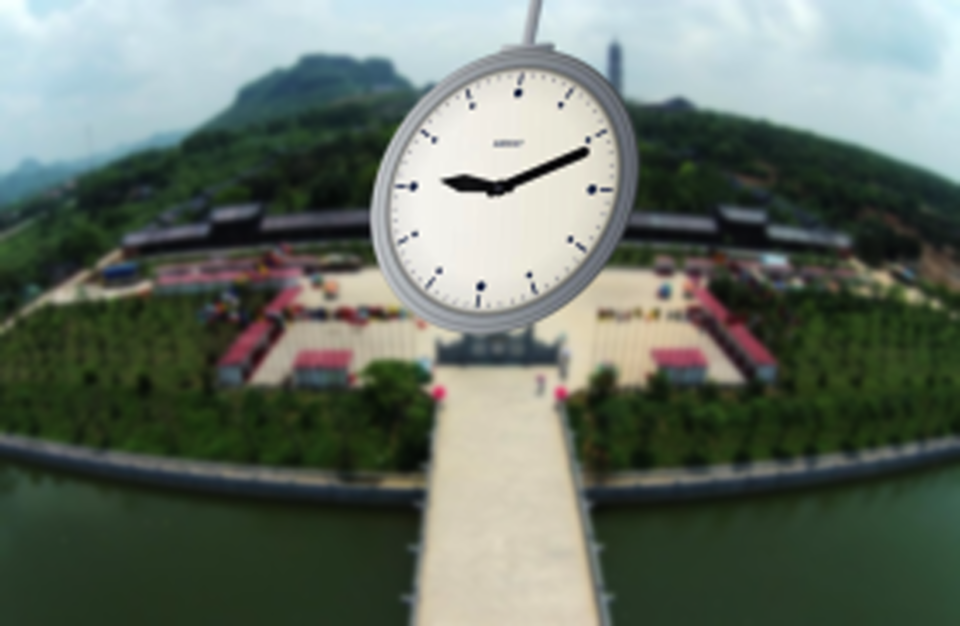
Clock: 9,11
